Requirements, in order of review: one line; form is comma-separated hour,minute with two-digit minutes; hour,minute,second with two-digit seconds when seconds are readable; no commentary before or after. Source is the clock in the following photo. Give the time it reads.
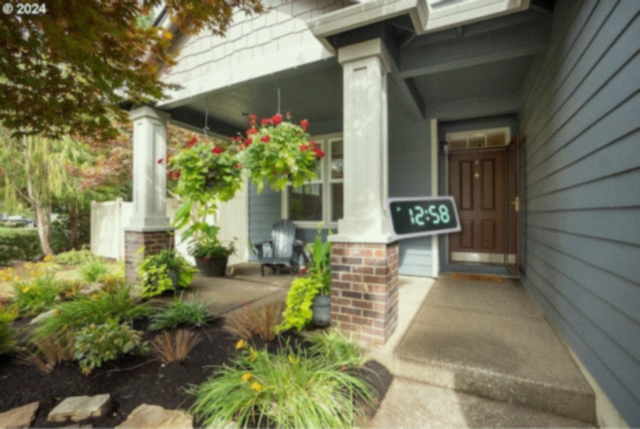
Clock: 12,58
